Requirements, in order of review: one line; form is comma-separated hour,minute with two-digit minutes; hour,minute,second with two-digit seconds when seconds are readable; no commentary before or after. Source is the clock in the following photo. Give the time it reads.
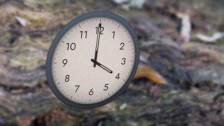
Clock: 4,00
